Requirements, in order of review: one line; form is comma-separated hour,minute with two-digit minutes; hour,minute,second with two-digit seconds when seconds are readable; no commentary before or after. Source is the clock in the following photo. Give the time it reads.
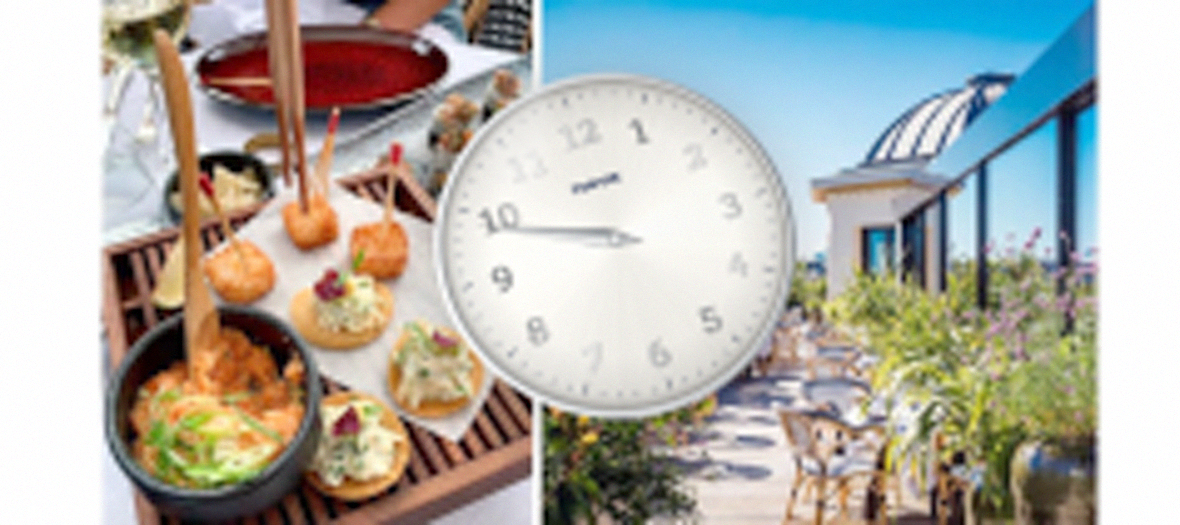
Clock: 9,49
